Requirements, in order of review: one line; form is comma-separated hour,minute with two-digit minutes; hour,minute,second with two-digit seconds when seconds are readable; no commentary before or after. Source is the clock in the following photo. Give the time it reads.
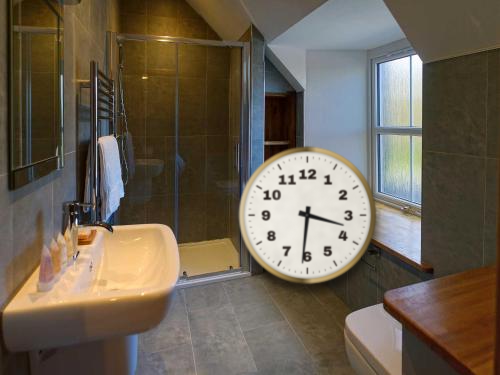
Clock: 3,31
